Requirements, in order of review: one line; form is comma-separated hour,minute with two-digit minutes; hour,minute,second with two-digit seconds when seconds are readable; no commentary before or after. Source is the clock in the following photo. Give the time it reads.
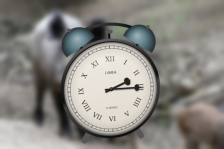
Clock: 2,15
